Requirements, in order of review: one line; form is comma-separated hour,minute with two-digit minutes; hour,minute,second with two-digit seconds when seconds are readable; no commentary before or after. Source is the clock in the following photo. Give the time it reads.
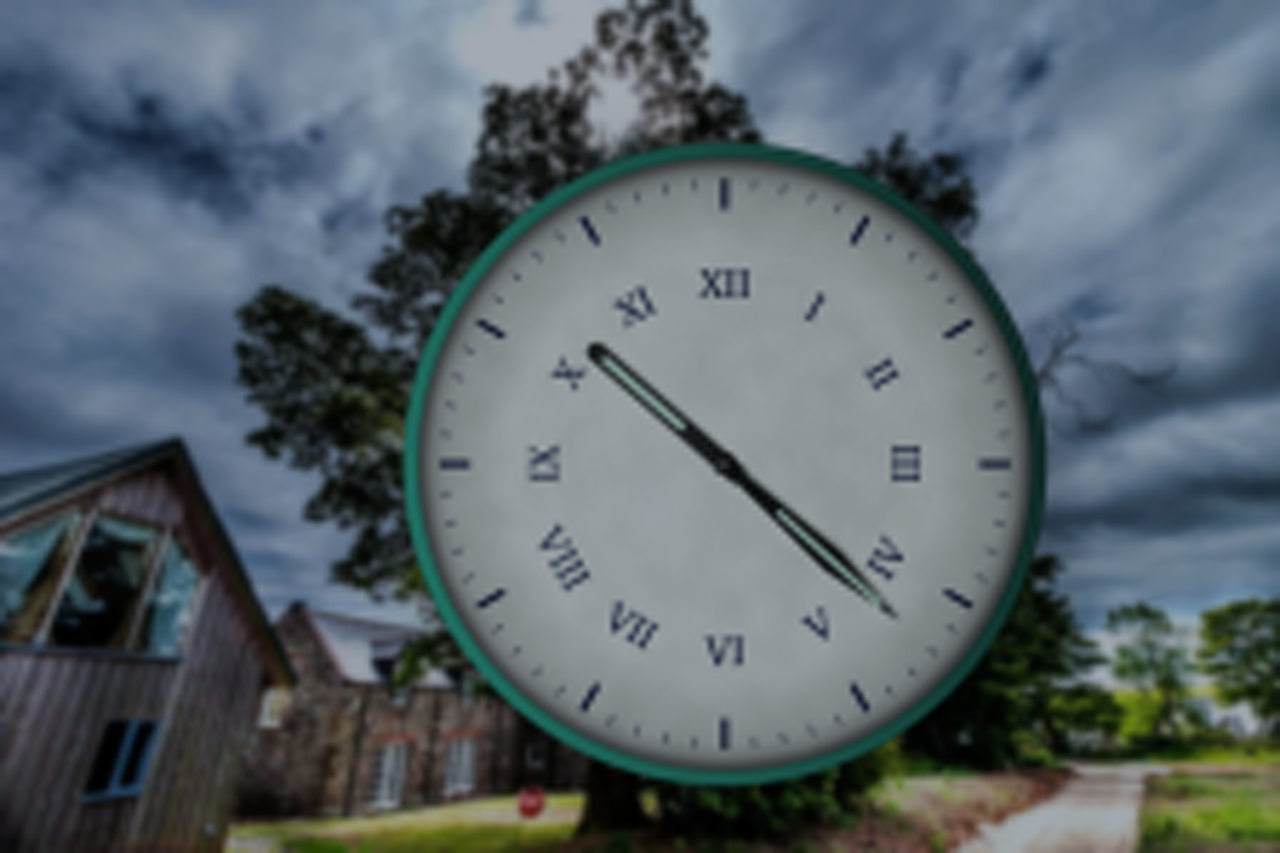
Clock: 10,22
